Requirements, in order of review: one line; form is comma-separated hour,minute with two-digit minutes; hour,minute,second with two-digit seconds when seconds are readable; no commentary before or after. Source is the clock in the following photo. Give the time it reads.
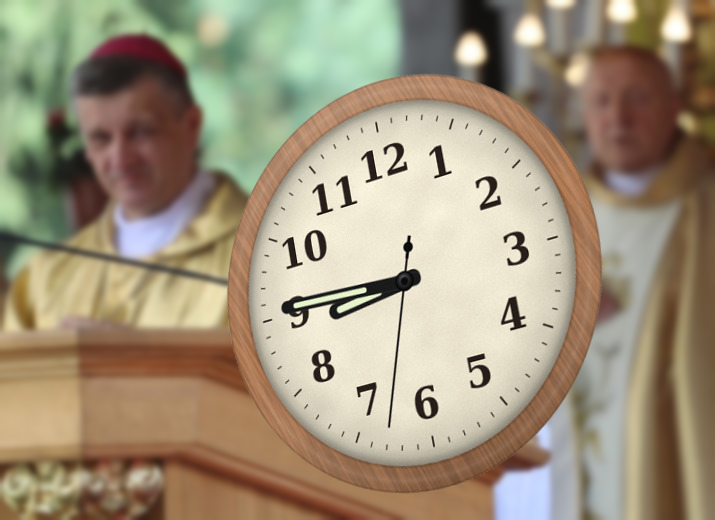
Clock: 8,45,33
